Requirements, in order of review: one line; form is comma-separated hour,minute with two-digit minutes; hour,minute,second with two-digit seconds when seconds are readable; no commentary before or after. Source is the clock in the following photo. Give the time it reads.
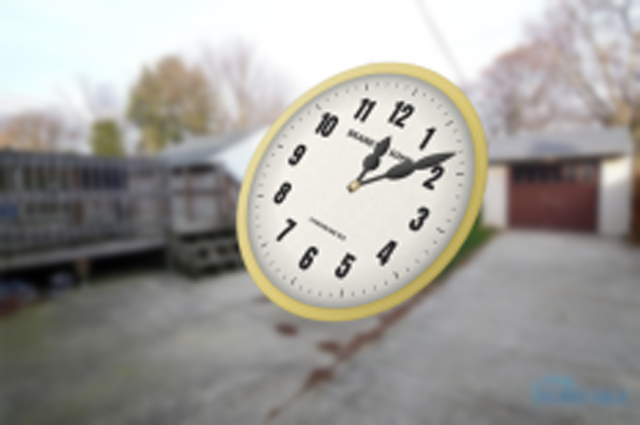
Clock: 12,08
